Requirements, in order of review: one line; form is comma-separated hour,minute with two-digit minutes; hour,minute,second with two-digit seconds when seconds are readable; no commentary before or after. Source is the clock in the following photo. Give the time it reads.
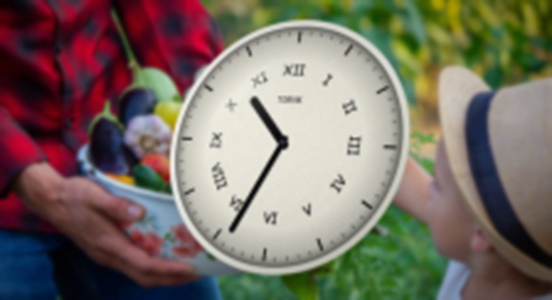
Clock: 10,34
